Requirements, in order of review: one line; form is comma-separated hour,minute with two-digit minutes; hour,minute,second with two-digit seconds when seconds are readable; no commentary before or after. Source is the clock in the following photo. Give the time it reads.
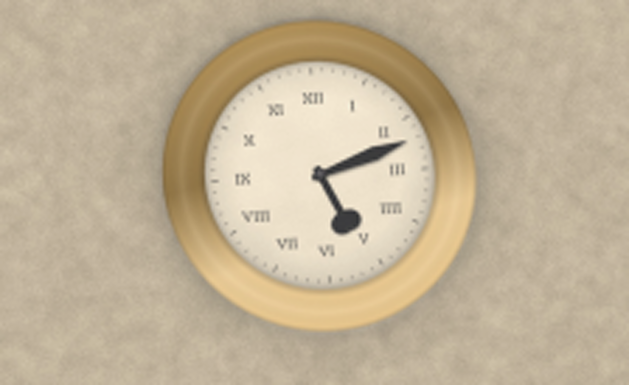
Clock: 5,12
